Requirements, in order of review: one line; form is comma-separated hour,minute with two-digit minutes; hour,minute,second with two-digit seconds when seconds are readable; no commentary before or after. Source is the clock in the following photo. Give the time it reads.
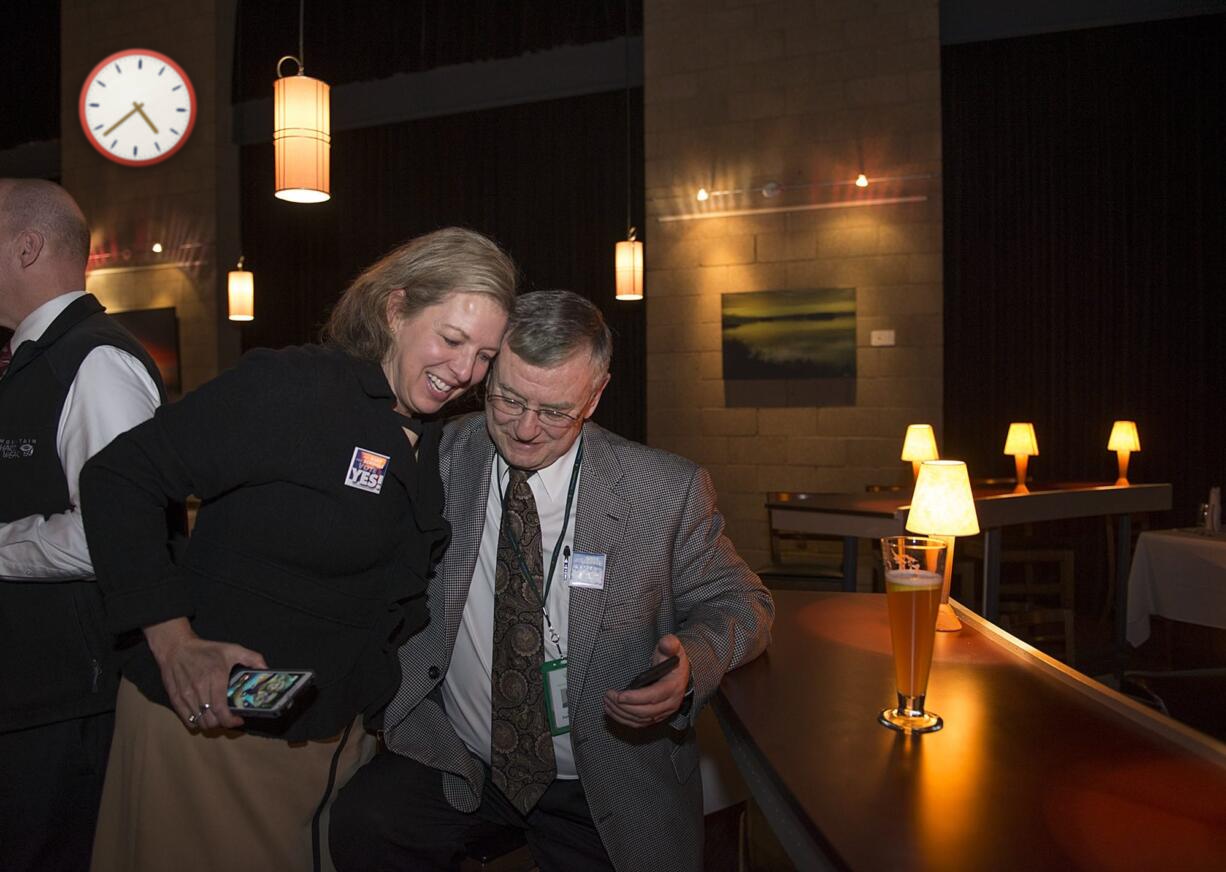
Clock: 4,38
